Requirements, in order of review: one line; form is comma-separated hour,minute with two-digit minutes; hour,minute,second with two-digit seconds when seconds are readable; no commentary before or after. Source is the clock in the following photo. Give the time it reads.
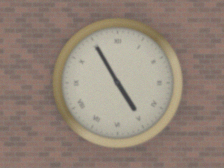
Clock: 4,55
